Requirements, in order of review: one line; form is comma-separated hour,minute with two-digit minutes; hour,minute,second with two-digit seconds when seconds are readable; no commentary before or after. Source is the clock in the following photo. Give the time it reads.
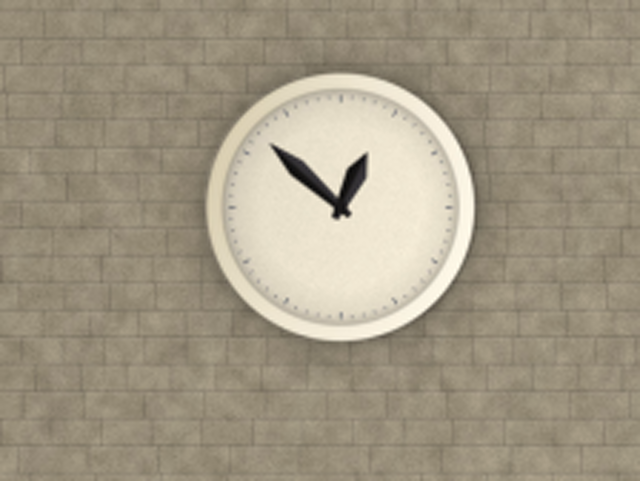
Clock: 12,52
